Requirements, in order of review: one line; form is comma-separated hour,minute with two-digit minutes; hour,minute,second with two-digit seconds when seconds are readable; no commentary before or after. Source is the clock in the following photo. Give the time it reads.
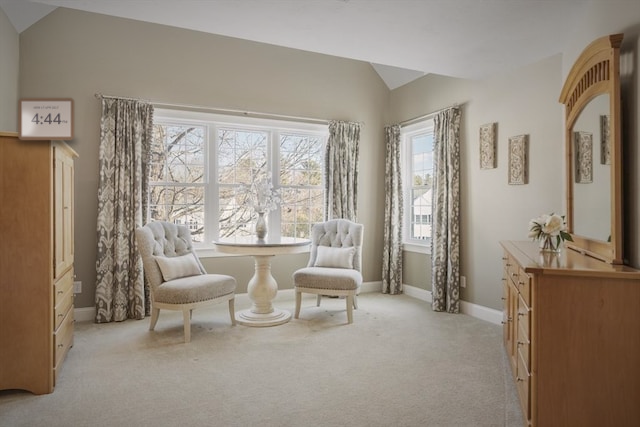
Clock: 4,44
